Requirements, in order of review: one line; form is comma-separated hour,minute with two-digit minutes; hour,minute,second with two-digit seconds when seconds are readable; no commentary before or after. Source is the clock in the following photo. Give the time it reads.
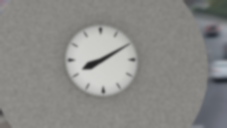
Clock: 8,10
